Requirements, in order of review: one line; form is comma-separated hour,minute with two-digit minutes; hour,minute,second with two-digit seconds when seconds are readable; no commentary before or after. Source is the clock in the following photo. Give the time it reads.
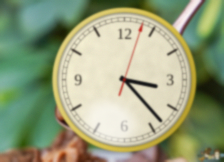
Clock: 3,23,03
